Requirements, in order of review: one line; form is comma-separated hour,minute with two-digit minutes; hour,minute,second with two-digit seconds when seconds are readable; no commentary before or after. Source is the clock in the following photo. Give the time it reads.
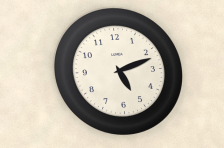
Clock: 5,12
